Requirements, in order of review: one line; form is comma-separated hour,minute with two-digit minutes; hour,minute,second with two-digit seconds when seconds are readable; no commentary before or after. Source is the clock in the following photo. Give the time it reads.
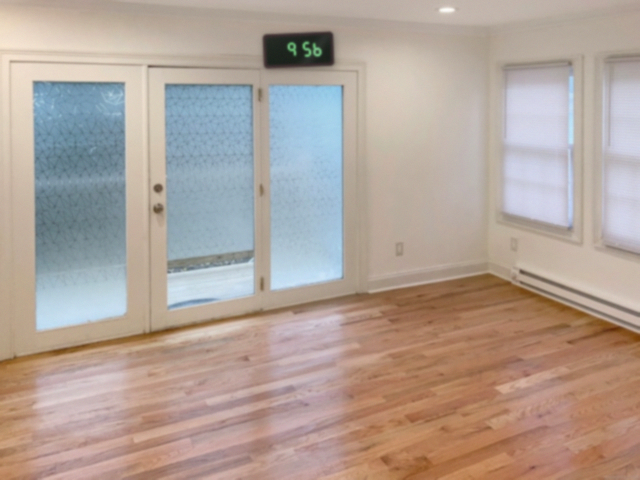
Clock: 9,56
